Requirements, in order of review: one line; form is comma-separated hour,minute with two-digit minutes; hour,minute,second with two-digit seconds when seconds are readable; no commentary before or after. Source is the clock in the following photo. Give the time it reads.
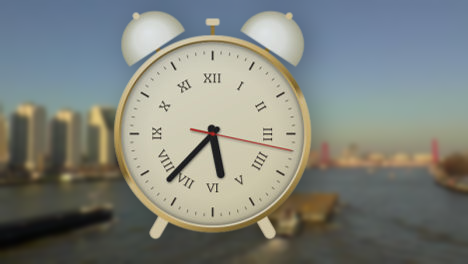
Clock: 5,37,17
